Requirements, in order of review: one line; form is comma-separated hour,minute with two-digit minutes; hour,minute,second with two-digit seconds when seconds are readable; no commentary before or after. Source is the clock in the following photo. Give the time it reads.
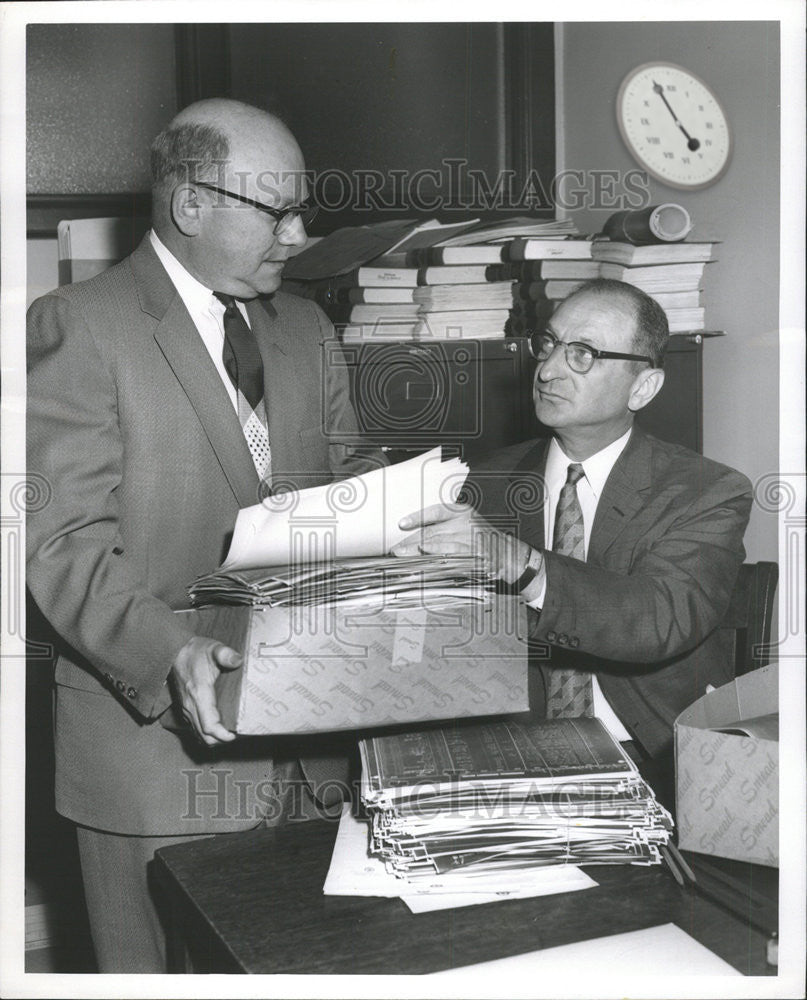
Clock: 4,56
